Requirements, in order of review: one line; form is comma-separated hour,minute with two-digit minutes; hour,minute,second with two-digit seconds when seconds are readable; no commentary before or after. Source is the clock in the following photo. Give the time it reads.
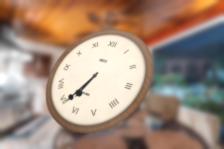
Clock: 6,34
